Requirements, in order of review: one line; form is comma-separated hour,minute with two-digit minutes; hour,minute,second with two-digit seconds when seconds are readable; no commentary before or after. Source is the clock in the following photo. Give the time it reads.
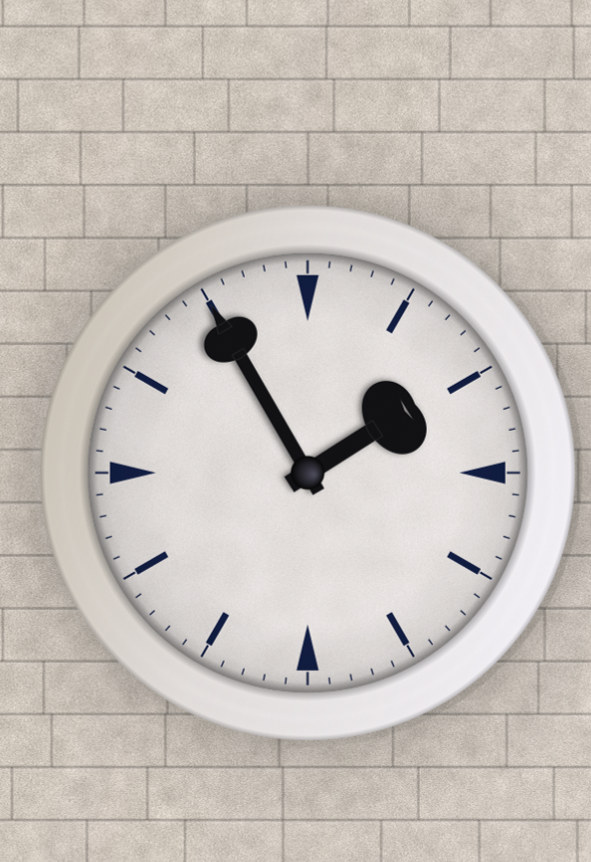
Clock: 1,55
